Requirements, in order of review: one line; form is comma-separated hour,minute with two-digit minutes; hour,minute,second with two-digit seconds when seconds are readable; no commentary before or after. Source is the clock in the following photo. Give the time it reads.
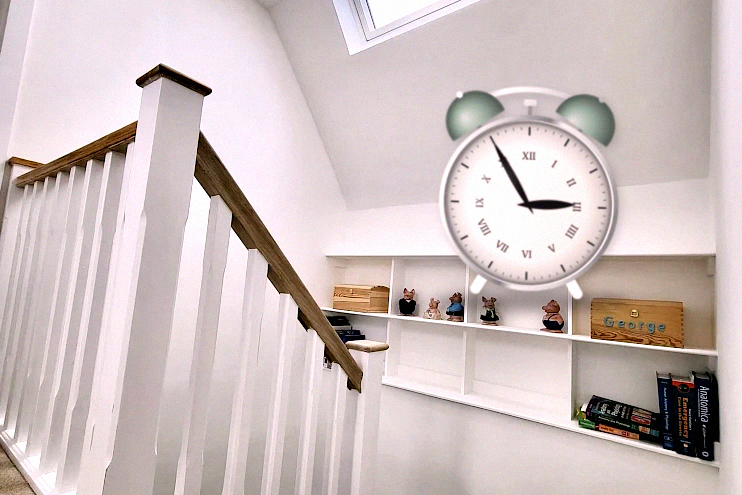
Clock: 2,55
